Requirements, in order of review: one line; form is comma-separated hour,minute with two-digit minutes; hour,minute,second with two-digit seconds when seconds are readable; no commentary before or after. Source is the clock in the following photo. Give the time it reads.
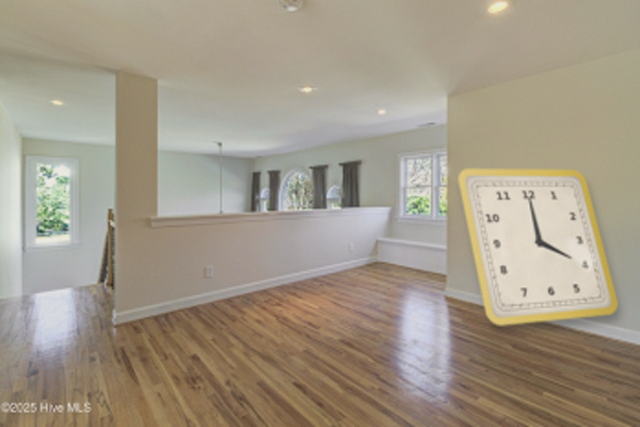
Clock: 4,00
